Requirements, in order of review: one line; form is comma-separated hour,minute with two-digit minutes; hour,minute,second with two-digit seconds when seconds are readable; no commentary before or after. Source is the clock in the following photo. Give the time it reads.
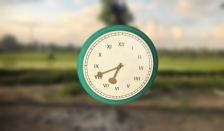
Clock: 6,41
